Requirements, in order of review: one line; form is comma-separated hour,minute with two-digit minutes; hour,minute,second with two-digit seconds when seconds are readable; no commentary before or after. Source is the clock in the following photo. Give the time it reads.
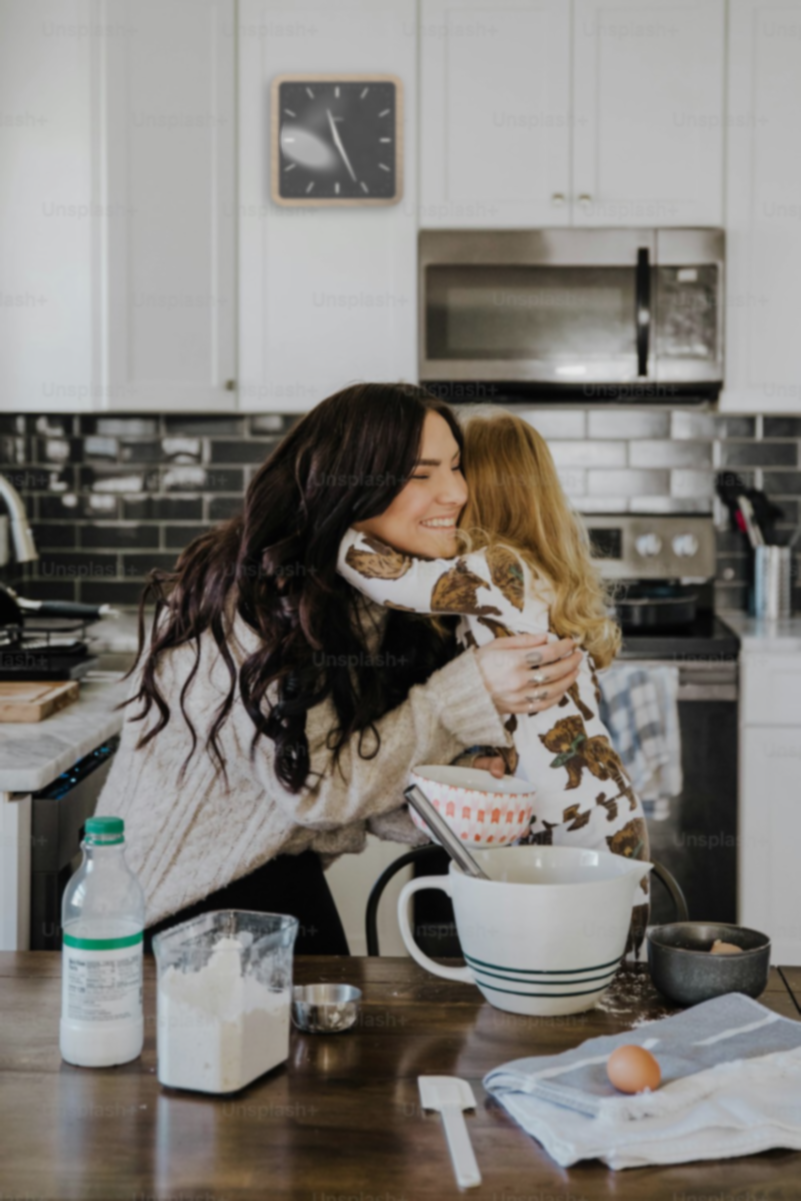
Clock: 11,26
